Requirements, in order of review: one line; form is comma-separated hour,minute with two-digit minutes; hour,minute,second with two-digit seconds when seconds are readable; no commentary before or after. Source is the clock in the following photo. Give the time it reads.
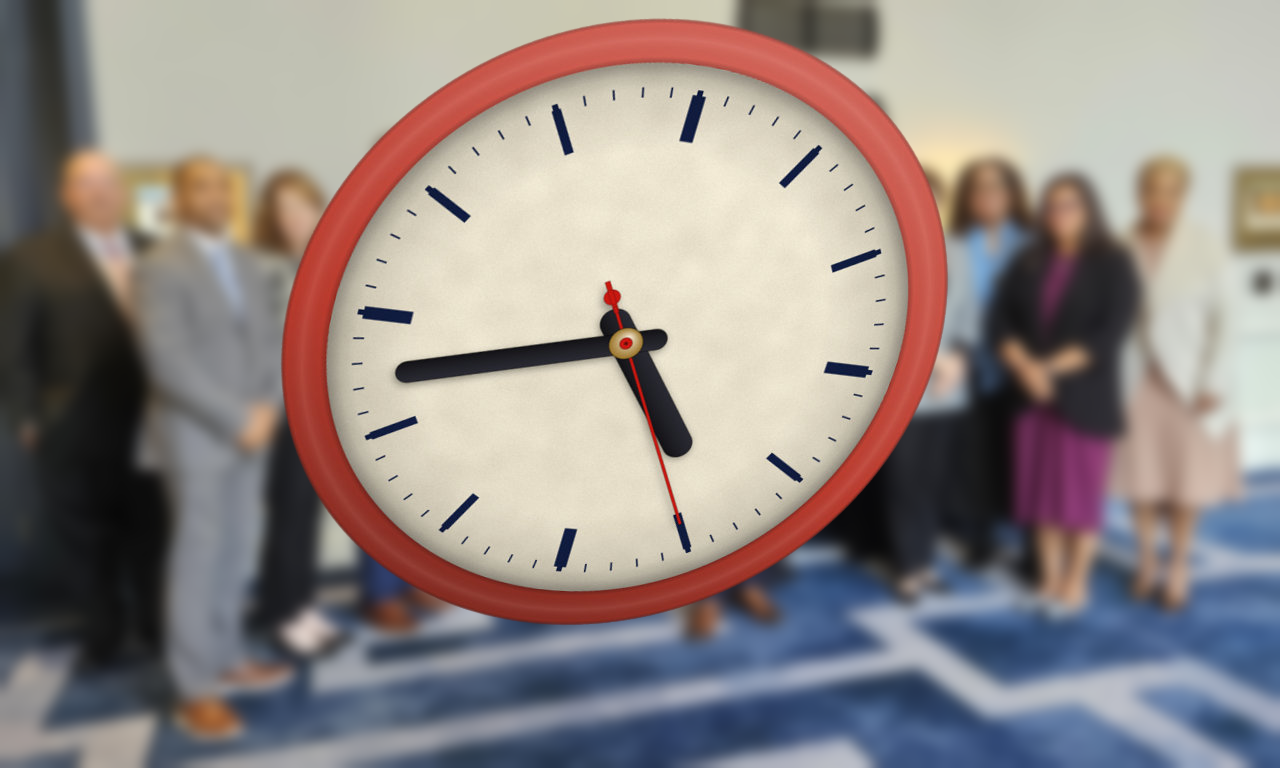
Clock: 4,42,25
